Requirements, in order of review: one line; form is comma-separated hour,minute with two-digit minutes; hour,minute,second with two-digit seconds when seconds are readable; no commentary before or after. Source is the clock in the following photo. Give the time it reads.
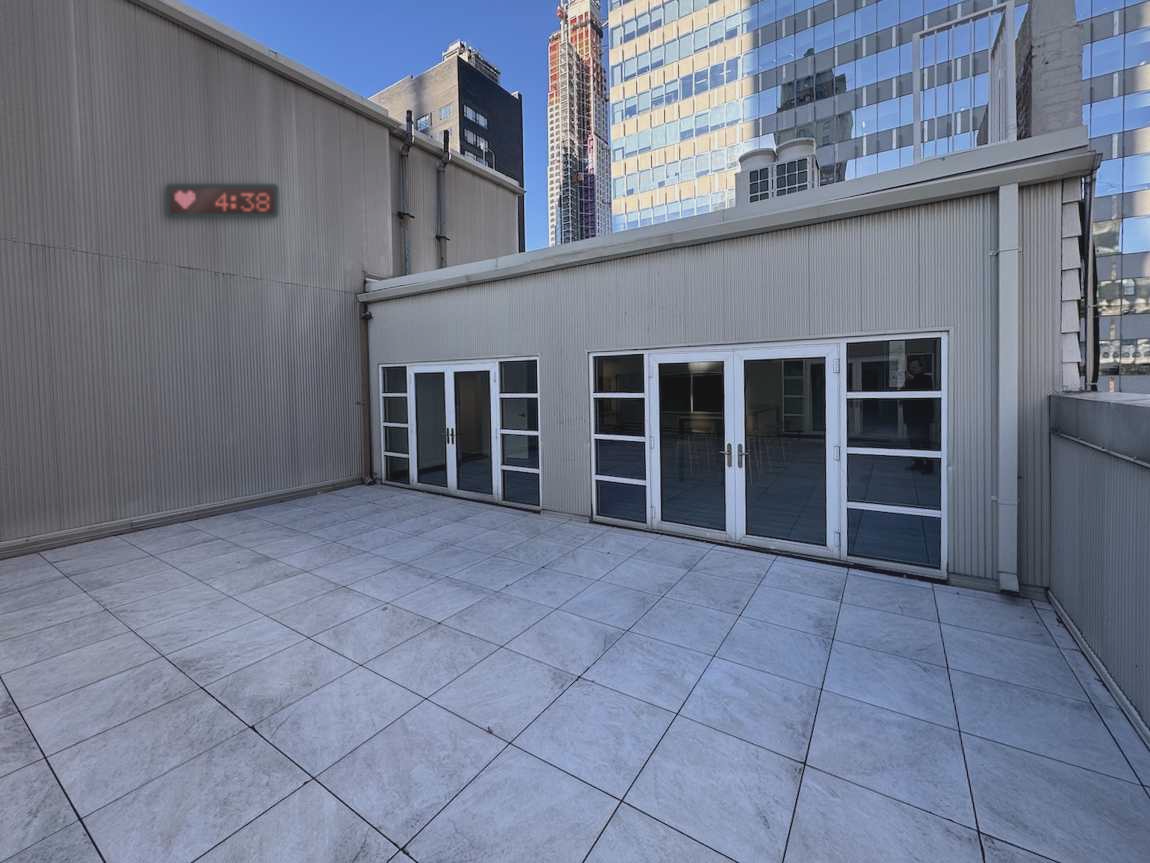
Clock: 4,38
